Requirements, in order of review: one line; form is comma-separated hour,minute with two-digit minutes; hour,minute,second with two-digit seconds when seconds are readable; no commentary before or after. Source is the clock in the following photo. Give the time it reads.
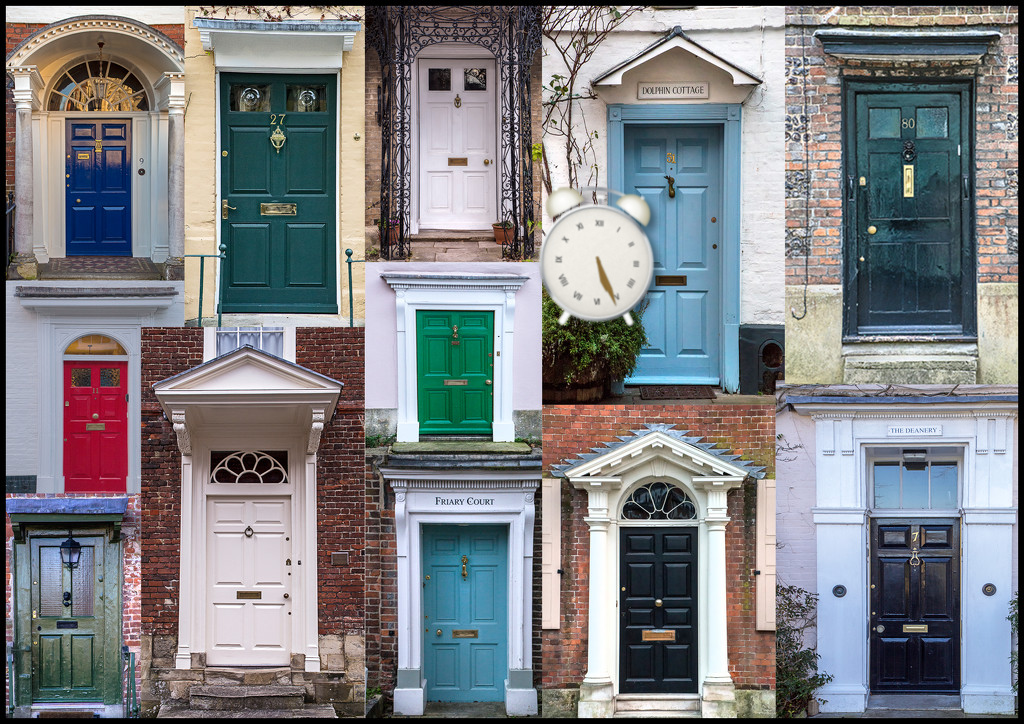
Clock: 5,26
